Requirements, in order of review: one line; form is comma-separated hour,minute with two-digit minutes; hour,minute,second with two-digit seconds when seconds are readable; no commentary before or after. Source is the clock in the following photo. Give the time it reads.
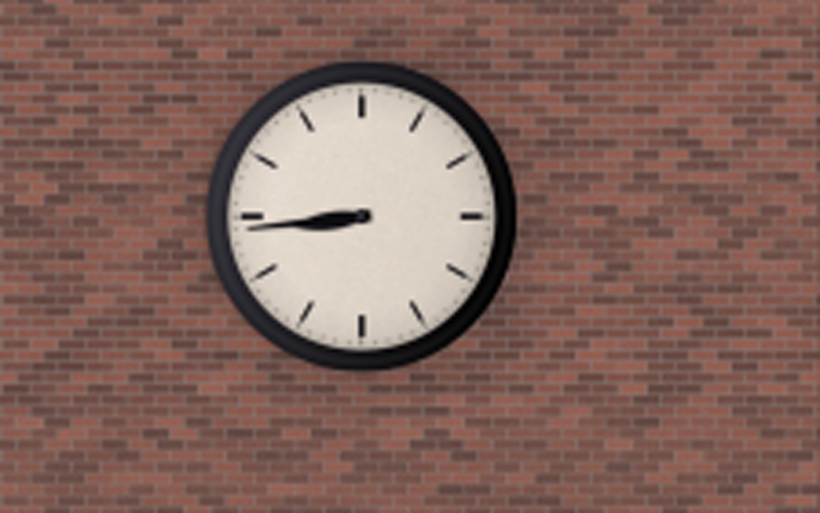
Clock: 8,44
